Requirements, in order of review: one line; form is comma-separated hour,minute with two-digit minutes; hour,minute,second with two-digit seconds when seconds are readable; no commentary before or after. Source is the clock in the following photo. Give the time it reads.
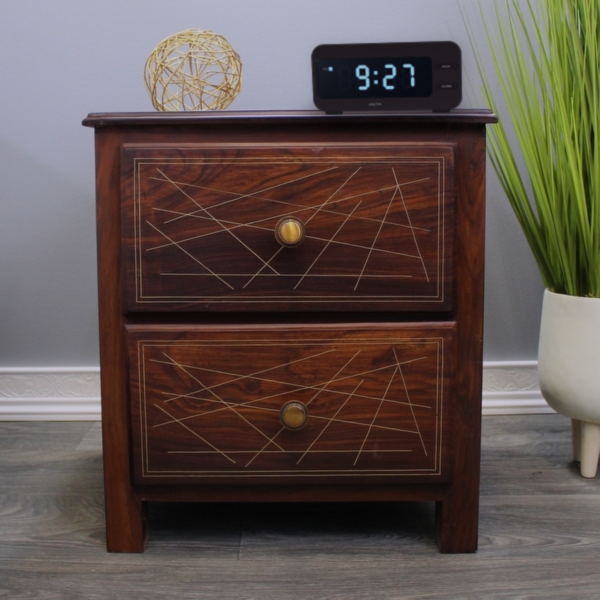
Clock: 9,27
